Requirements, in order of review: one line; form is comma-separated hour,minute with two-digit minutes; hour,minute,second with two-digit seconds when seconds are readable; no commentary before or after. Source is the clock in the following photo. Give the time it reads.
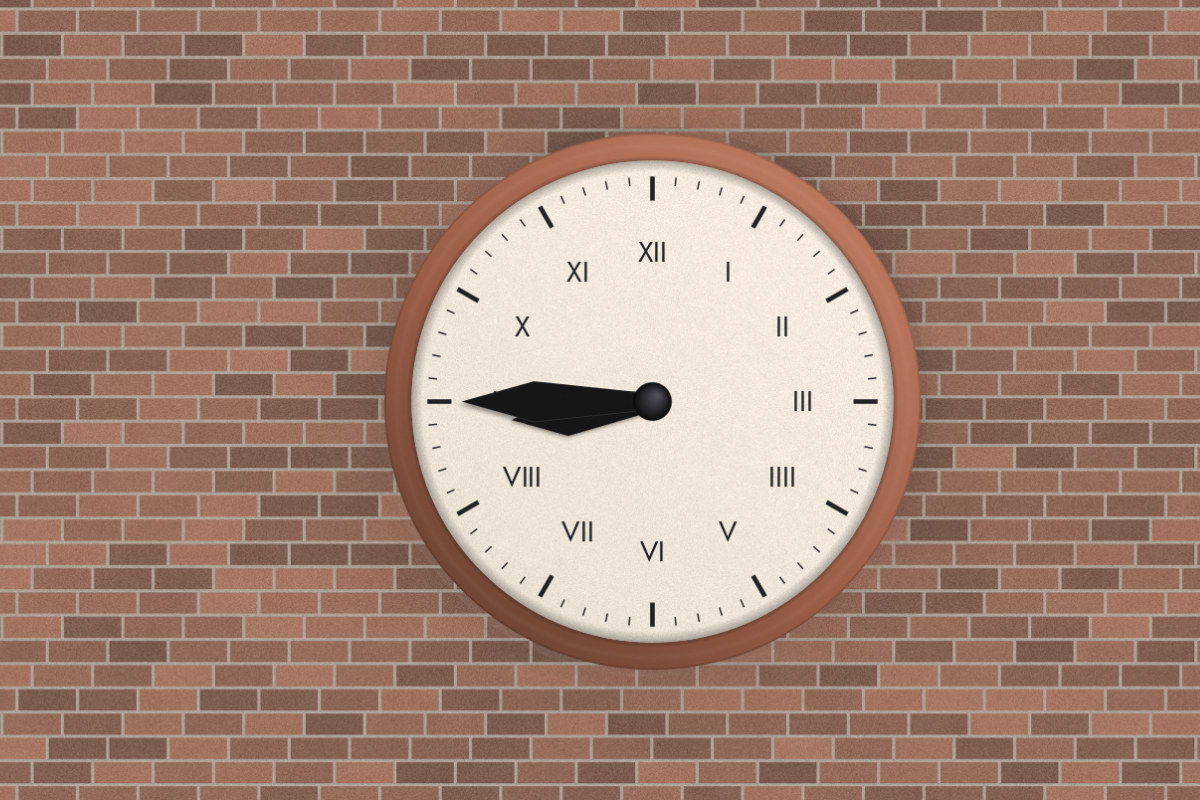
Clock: 8,45
